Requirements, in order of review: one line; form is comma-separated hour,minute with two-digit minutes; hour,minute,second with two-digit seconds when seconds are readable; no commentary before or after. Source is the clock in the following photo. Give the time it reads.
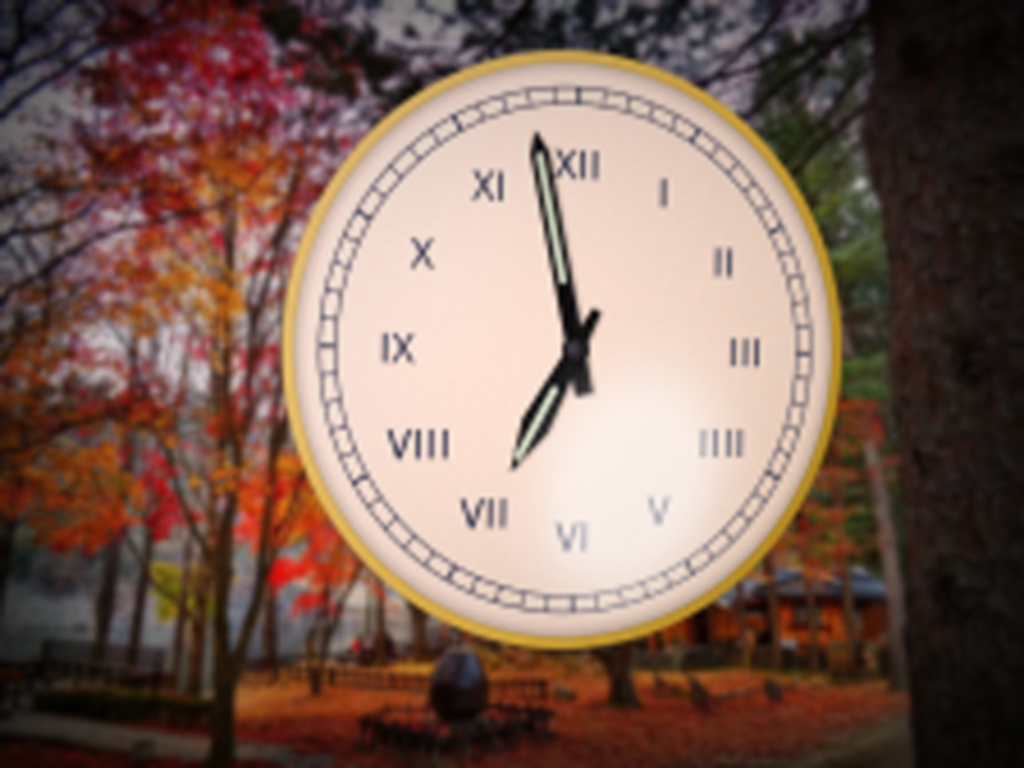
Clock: 6,58
